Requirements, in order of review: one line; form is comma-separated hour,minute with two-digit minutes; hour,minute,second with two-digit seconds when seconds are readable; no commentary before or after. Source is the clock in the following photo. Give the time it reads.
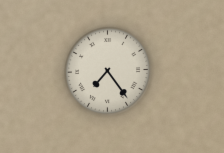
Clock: 7,24
